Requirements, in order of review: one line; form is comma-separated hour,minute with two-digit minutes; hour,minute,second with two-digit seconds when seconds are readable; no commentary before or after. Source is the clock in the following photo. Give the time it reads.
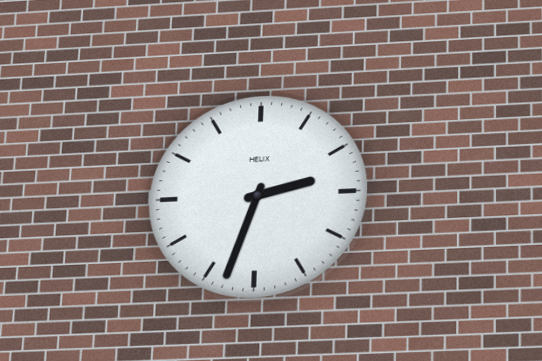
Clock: 2,33
